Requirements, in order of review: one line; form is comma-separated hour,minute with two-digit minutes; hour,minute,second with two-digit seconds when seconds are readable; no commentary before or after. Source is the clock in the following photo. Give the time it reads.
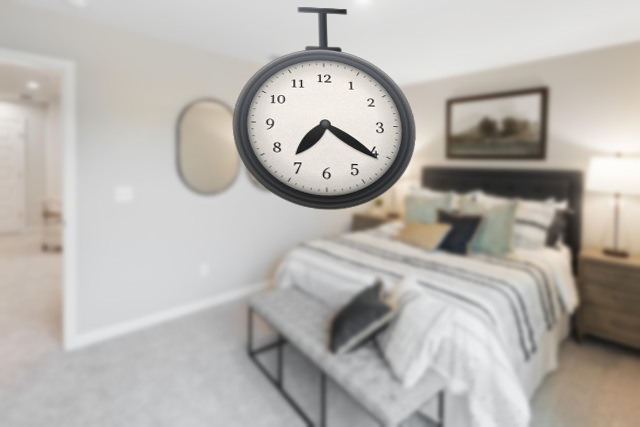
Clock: 7,21
